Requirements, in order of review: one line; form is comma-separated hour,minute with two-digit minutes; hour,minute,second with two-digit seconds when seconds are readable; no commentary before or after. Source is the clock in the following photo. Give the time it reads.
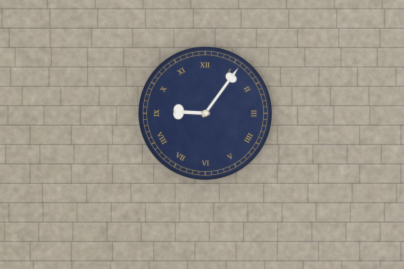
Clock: 9,06
